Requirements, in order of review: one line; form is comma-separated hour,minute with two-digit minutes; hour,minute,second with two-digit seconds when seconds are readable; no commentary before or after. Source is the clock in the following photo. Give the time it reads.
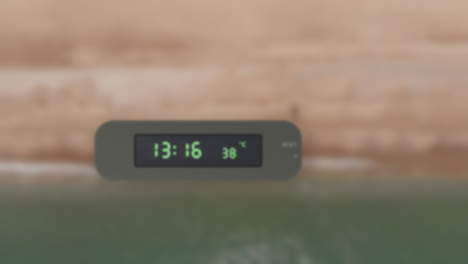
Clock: 13,16
